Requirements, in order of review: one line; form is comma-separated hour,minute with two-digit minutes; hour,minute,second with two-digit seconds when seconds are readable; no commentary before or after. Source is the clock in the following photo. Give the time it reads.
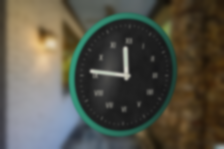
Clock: 11,46
